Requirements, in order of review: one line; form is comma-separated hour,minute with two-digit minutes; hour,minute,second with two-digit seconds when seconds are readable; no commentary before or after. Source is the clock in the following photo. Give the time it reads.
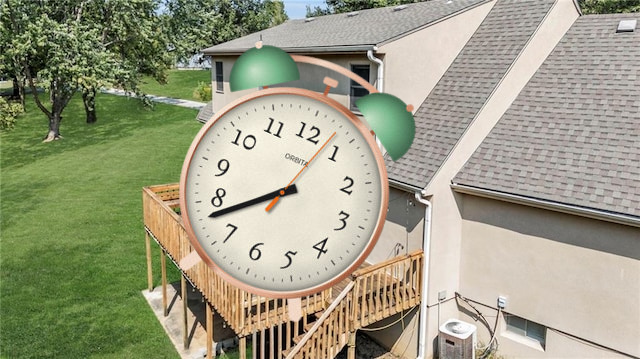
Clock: 7,38,03
